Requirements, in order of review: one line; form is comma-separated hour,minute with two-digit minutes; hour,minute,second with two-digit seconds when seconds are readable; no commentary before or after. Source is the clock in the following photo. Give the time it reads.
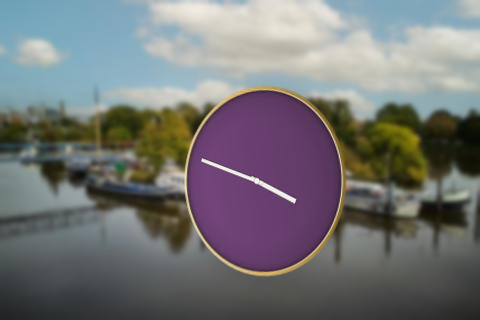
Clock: 3,48
